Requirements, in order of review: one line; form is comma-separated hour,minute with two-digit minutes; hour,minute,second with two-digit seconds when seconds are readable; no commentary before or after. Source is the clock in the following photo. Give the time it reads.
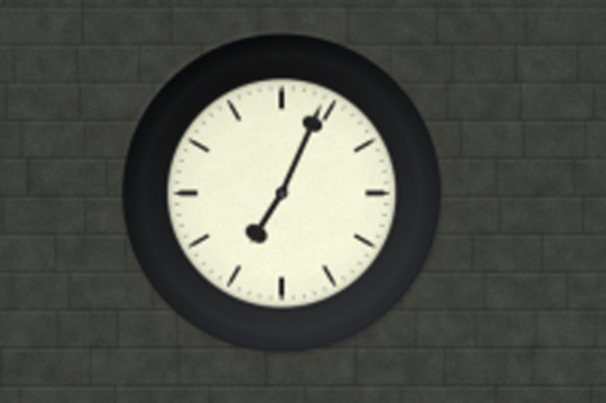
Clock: 7,04
